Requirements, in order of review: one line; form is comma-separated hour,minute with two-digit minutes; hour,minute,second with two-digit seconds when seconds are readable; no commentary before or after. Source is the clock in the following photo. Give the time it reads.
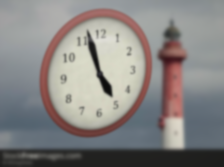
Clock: 4,57
